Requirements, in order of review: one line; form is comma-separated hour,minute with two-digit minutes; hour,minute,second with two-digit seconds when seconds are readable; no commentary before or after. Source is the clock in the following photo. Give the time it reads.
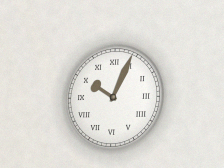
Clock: 10,04
